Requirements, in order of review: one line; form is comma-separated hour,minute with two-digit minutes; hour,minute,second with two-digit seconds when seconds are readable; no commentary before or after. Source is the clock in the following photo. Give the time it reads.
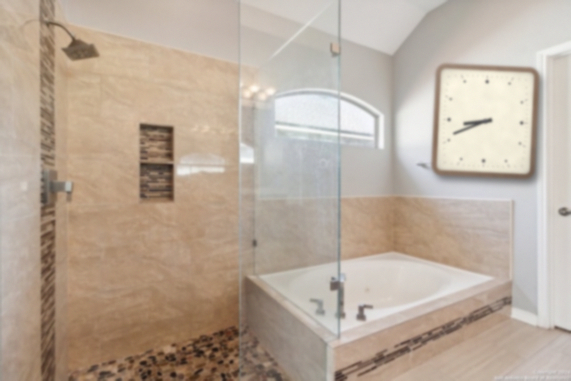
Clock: 8,41
